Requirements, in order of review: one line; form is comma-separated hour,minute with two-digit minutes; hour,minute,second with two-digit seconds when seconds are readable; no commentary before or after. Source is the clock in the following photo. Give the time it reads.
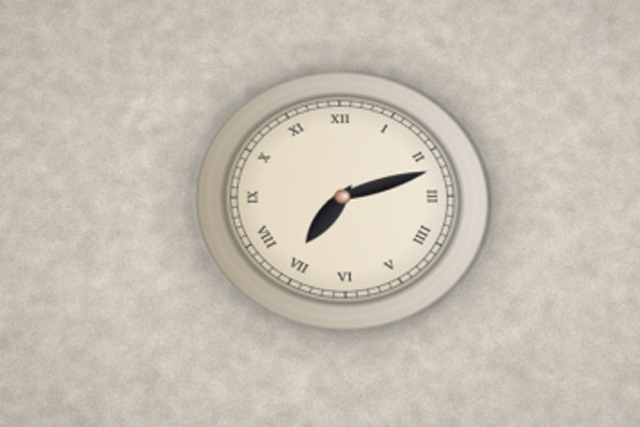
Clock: 7,12
